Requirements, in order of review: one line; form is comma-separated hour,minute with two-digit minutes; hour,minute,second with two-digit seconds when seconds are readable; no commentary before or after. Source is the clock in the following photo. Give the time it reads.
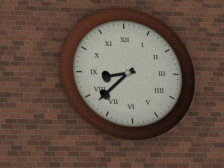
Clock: 8,38
